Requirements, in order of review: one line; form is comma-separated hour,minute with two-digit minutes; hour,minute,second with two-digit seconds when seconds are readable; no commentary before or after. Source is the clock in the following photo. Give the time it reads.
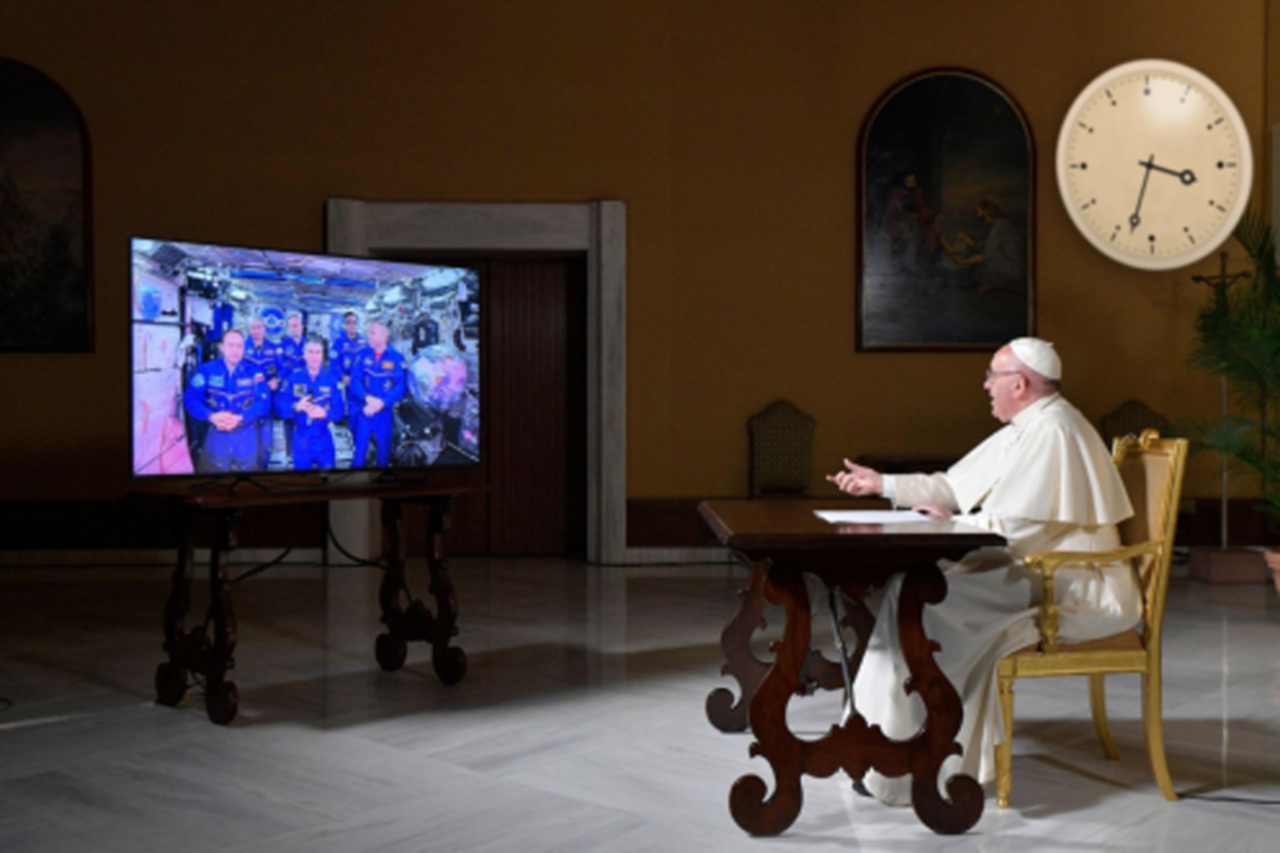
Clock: 3,33
